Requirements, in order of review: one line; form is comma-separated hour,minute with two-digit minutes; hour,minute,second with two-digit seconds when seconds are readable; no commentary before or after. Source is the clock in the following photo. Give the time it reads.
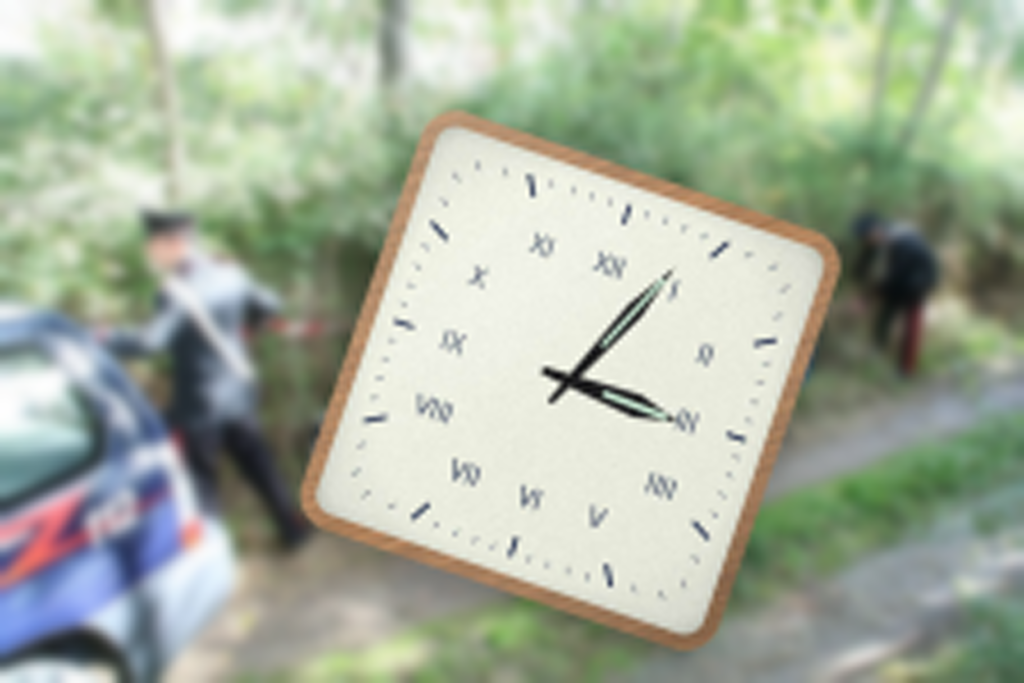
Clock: 3,04
